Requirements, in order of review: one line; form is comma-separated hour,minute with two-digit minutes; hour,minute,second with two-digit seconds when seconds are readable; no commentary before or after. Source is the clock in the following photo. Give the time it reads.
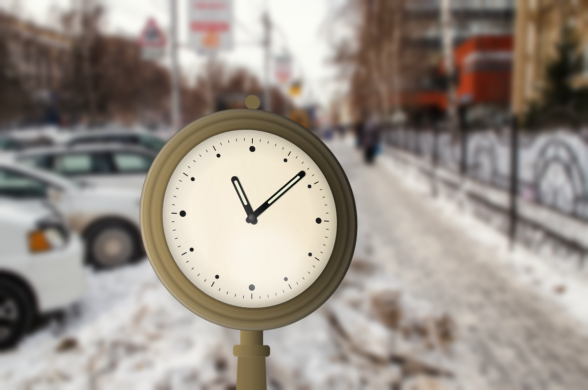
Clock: 11,08
